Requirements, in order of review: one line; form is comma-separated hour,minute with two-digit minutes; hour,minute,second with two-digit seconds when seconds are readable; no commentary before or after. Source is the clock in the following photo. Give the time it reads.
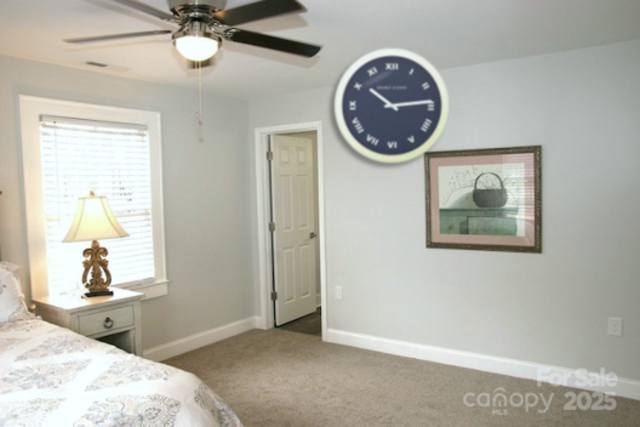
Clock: 10,14
